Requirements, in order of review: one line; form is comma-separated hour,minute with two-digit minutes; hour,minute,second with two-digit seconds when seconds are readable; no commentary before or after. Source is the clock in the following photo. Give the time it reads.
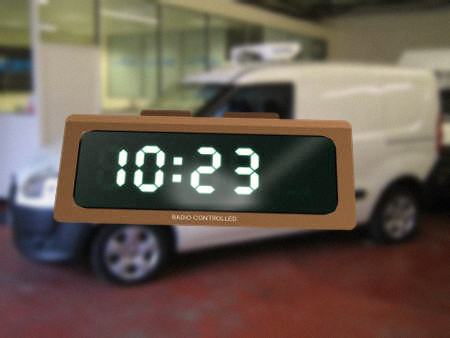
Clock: 10,23
